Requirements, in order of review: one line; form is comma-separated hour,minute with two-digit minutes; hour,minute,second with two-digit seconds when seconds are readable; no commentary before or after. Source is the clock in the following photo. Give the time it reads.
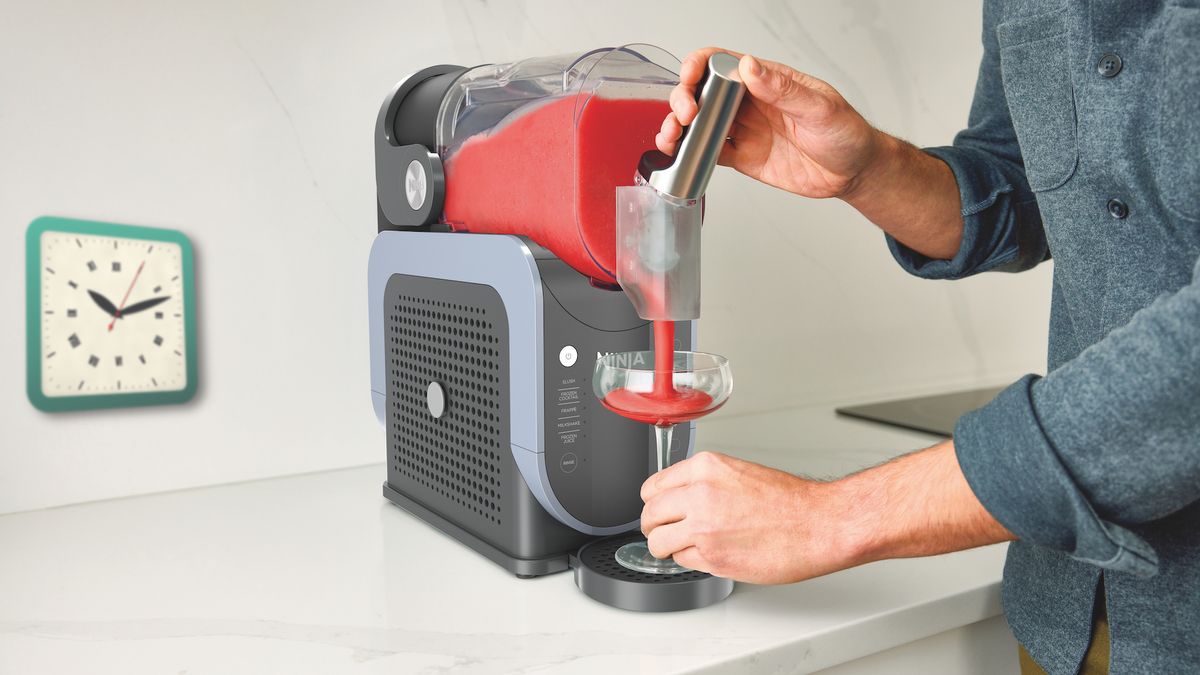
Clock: 10,12,05
